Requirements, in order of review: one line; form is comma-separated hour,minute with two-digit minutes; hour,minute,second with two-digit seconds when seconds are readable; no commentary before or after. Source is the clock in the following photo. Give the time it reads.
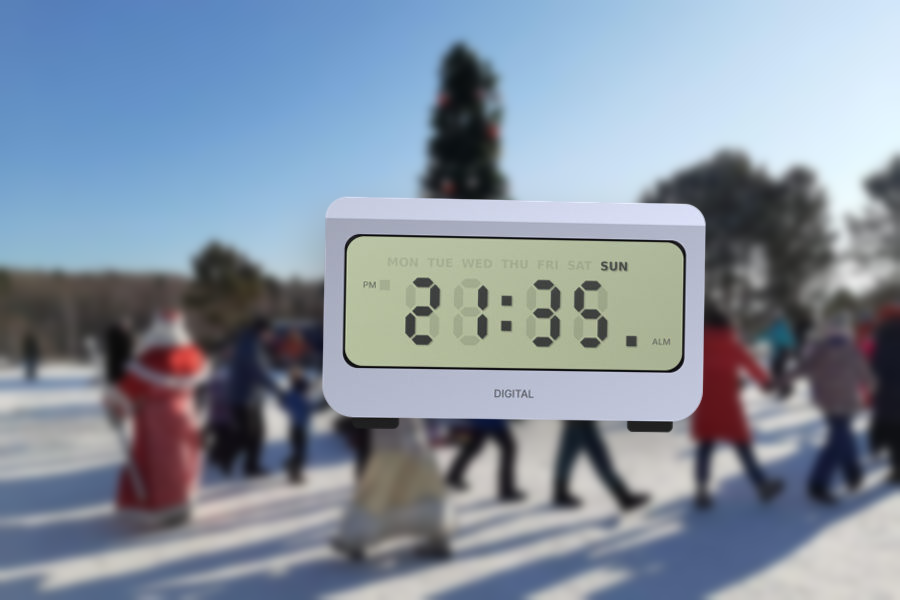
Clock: 21,35
